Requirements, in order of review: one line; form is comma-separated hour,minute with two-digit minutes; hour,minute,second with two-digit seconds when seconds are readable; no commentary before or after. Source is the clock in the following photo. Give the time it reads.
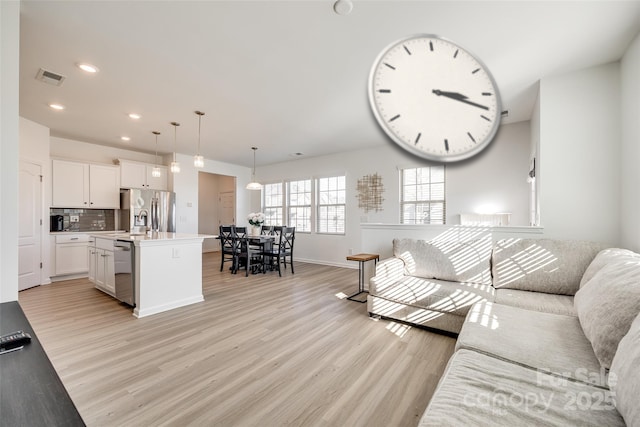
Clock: 3,18
